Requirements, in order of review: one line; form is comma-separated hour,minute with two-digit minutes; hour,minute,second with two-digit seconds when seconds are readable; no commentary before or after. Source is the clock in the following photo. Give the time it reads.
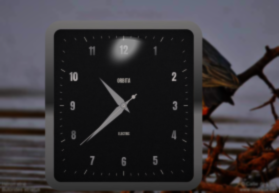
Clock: 10,37,38
